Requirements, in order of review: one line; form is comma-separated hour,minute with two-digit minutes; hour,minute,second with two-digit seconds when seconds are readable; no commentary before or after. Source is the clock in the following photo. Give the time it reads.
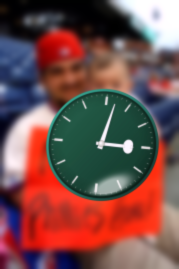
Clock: 3,02
